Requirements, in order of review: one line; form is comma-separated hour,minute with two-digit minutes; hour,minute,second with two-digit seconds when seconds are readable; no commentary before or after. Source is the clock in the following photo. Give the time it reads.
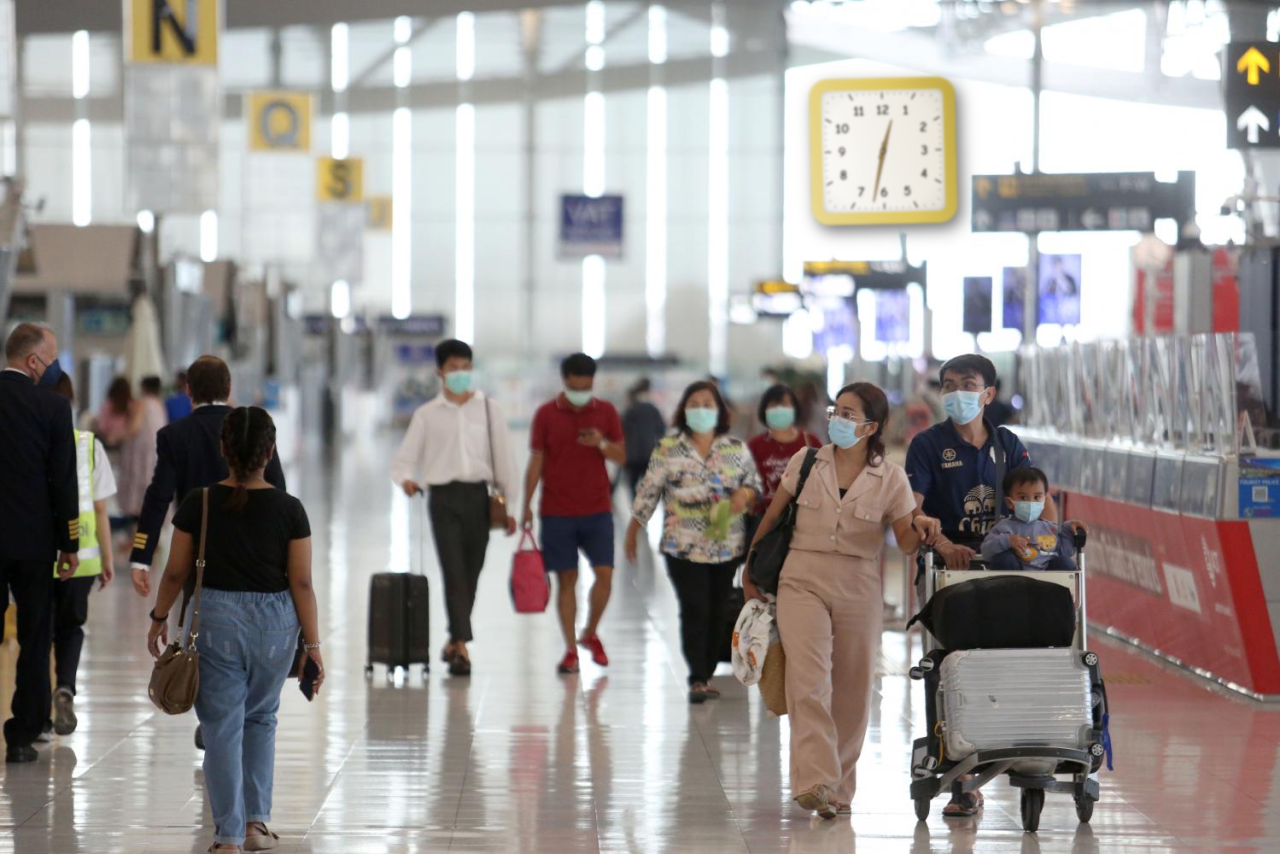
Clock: 12,32
